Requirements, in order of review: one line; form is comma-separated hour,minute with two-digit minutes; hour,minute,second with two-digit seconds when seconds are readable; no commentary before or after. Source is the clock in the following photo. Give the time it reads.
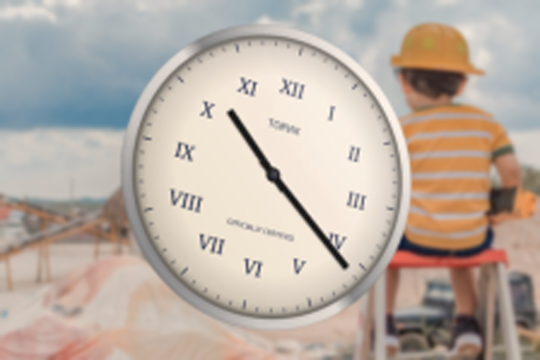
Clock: 10,21
